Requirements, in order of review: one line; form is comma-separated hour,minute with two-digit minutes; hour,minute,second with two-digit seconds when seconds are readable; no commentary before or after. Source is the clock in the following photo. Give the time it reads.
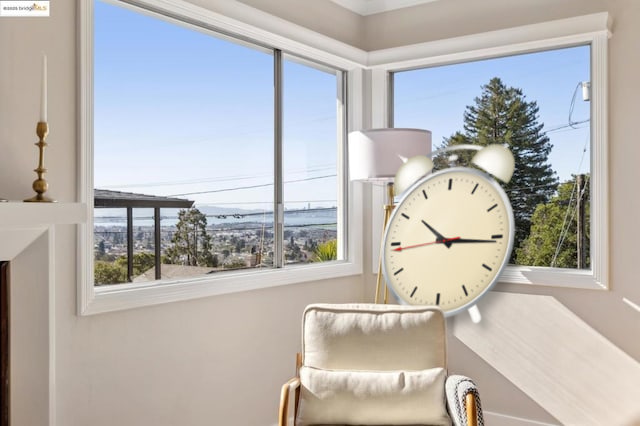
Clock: 10,15,44
